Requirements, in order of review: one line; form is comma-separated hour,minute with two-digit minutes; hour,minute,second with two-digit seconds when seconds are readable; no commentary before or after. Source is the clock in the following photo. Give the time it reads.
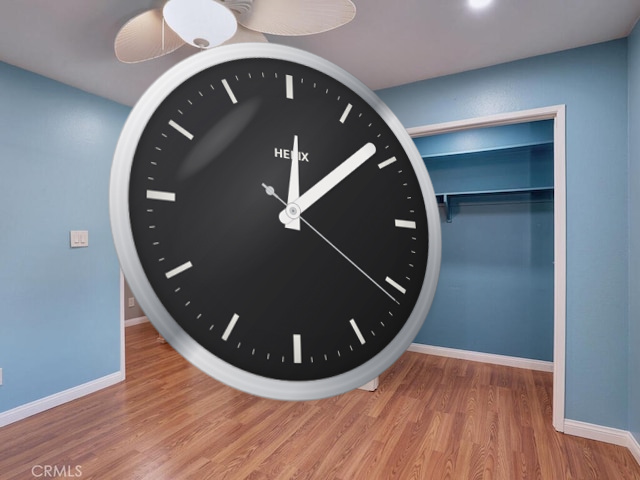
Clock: 12,08,21
